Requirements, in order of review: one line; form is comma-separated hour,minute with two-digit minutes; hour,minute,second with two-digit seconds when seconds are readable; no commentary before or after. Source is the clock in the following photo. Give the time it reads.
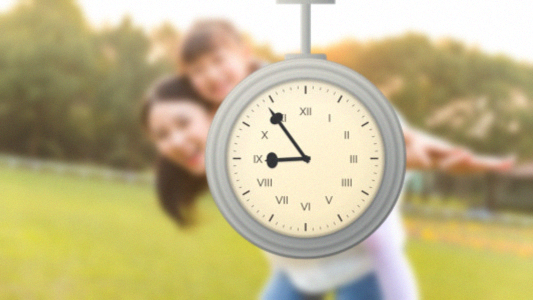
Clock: 8,54
